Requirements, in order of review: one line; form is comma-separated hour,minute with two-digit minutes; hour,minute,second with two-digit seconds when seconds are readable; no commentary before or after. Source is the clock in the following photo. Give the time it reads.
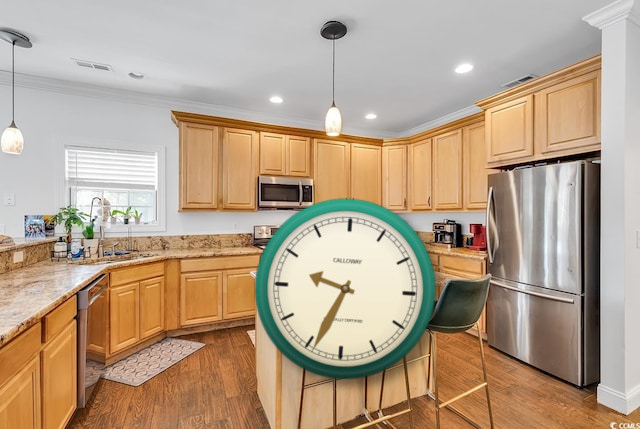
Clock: 9,34
